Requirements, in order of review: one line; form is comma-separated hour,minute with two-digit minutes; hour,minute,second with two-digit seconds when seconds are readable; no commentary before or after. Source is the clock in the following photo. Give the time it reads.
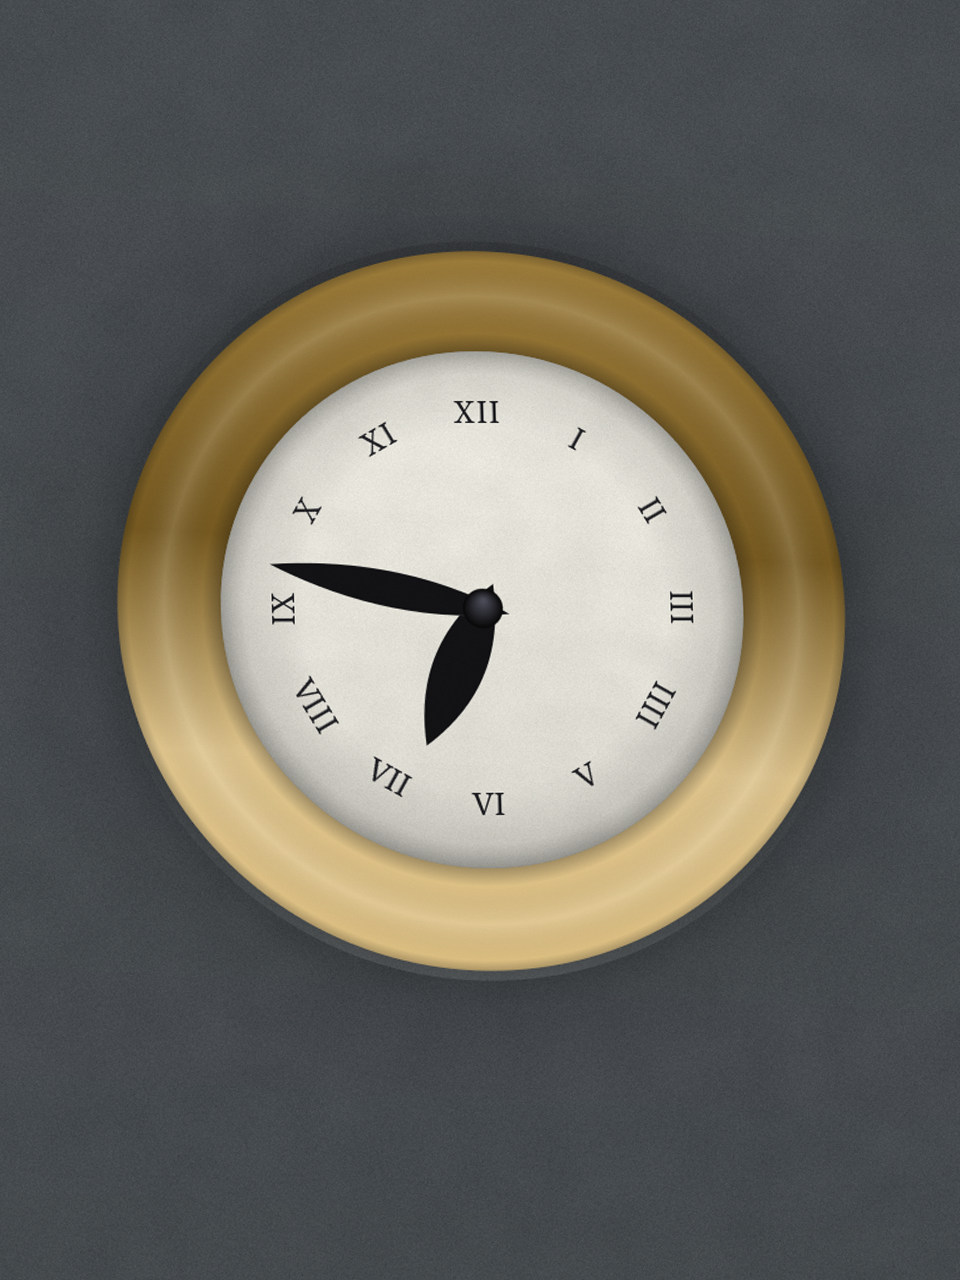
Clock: 6,47
